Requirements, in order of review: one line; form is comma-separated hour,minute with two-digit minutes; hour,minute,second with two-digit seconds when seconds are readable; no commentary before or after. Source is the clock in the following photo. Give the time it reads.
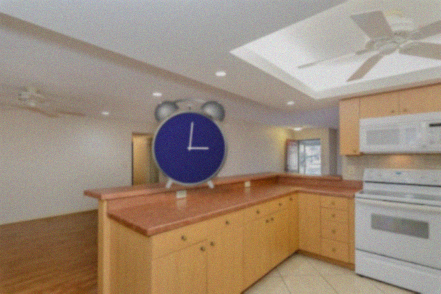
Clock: 3,01
